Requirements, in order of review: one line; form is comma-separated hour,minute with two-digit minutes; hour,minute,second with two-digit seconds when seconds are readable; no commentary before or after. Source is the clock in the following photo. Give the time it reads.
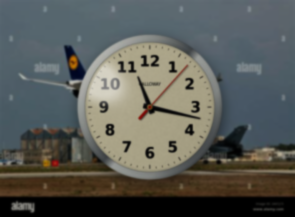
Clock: 11,17,07
